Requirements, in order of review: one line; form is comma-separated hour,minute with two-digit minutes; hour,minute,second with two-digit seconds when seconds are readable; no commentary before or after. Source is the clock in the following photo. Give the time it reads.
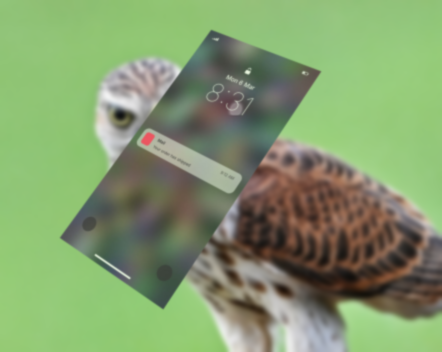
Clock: 8,31
